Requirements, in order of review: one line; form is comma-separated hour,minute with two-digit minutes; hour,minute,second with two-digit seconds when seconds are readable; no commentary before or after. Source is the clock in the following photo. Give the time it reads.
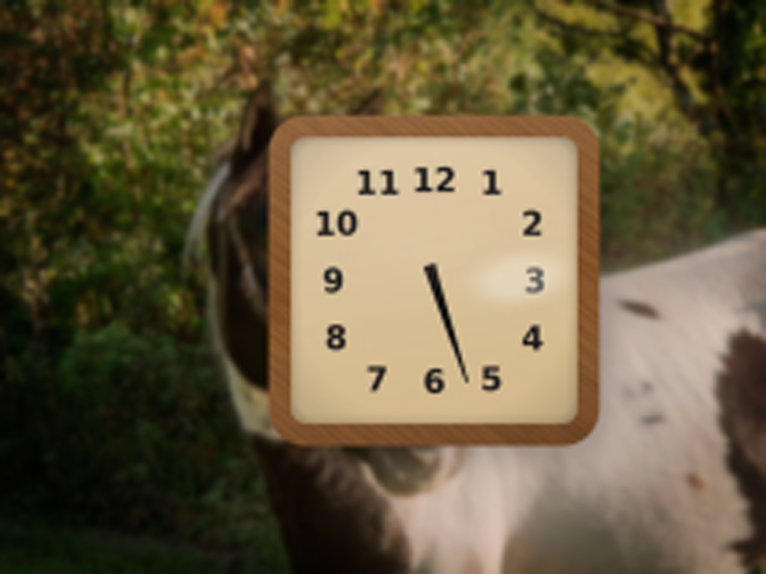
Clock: 5,27
